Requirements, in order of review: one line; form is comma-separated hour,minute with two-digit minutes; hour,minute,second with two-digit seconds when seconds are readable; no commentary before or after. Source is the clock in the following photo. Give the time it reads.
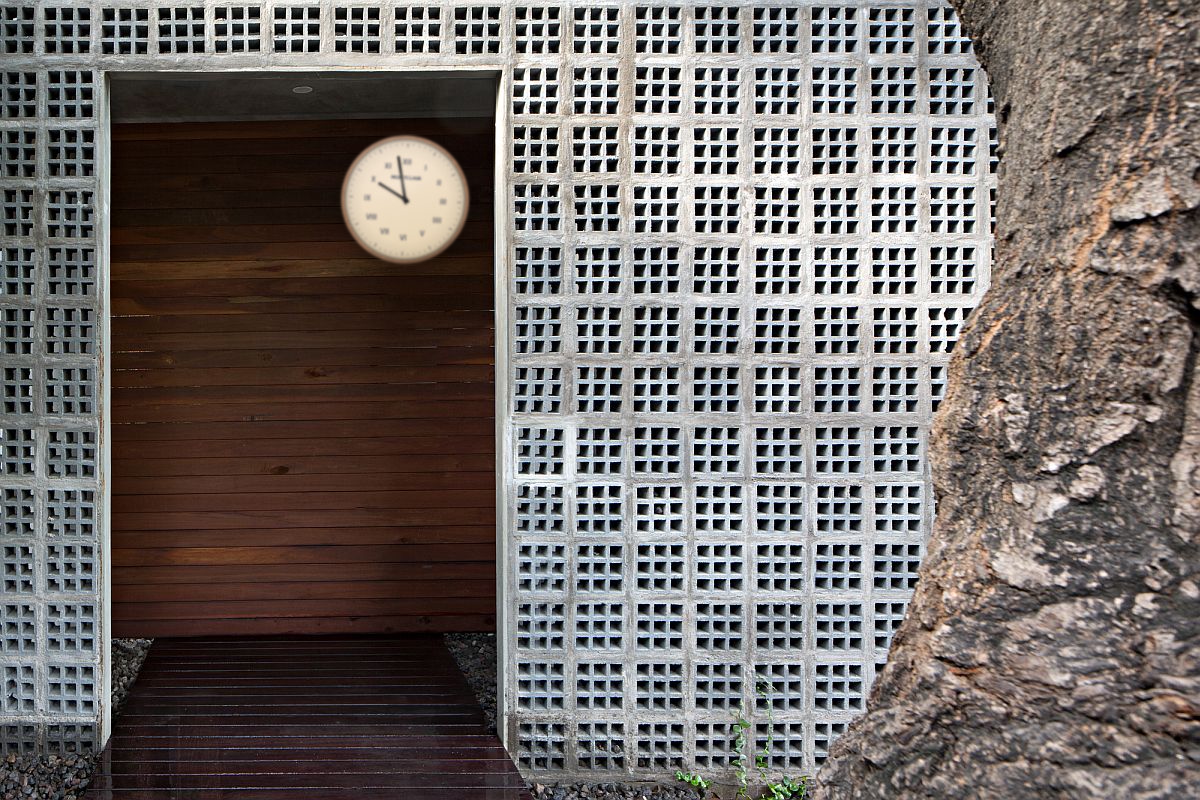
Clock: 9,58
